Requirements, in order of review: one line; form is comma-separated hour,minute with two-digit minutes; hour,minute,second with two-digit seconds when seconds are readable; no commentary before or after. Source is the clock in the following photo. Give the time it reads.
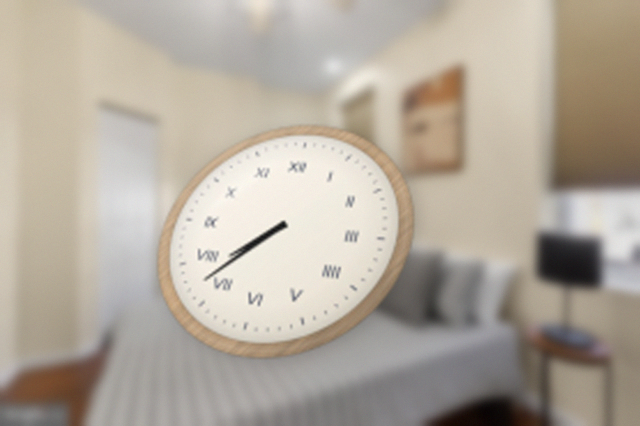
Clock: 7,37
